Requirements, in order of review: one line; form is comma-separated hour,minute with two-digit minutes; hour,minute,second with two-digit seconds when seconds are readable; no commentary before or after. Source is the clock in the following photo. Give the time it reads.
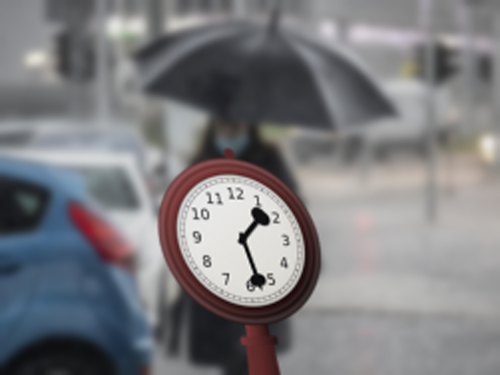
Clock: 1,28
